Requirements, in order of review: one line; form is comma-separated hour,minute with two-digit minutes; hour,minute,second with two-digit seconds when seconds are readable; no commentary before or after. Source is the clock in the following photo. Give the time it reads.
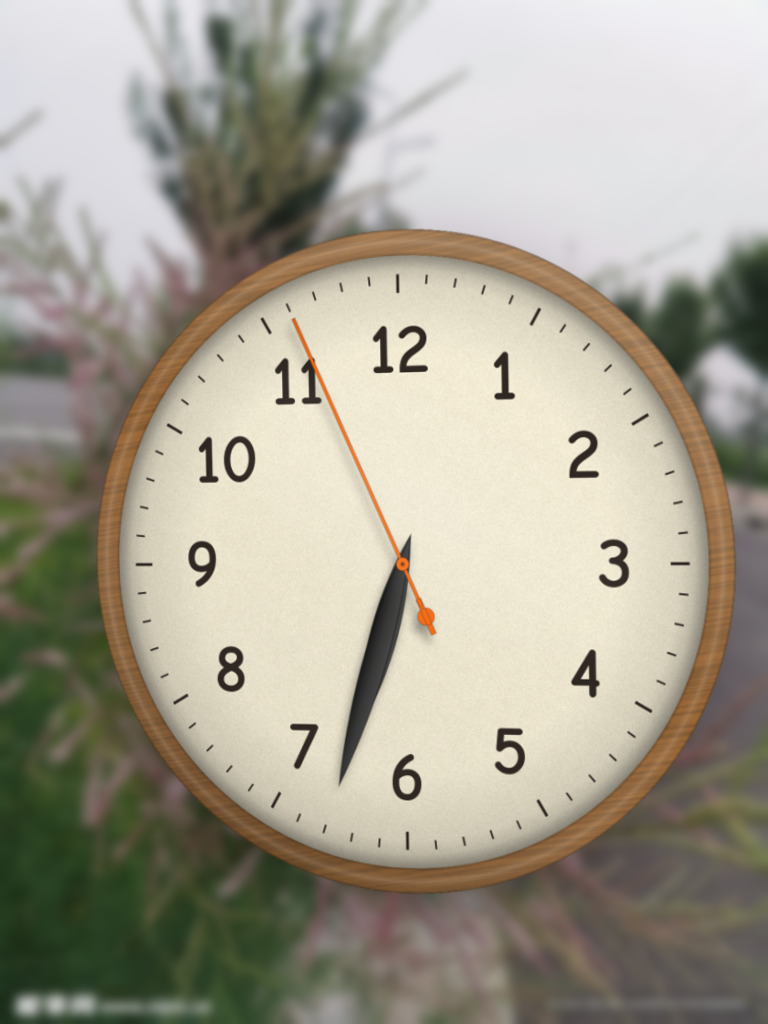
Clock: 6,32,56
